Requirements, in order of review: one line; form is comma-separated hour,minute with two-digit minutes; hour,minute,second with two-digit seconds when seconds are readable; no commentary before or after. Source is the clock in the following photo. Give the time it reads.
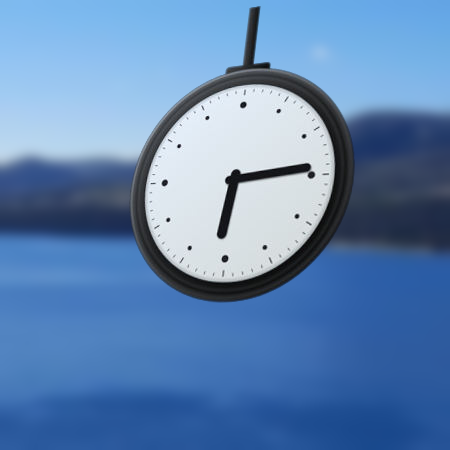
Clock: 6,14
